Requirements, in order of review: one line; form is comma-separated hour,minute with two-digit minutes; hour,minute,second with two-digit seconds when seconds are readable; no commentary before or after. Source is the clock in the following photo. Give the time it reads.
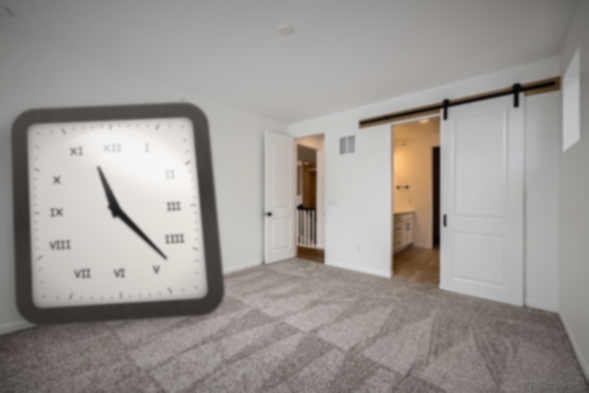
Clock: 11,23
